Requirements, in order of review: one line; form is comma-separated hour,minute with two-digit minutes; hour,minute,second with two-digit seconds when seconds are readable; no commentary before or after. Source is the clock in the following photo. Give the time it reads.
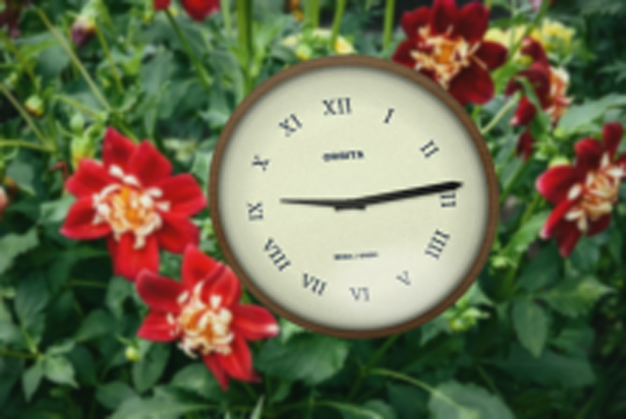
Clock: 9,14
